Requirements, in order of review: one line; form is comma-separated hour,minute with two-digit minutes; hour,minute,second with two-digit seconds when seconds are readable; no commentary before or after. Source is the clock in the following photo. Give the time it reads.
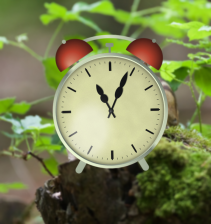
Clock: 11,04
